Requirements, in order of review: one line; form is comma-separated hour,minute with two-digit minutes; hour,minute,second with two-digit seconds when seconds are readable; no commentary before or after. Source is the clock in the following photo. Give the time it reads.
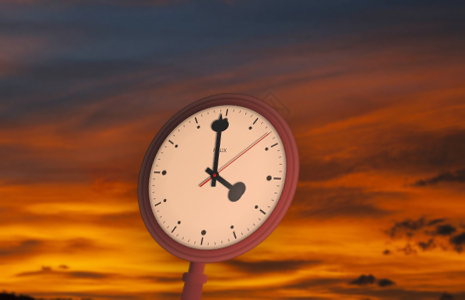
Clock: 3,59,08
